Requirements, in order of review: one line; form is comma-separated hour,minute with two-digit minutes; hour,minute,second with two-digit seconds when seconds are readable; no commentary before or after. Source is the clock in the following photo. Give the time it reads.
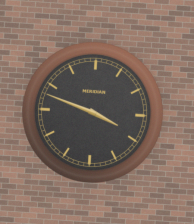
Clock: 3,48
